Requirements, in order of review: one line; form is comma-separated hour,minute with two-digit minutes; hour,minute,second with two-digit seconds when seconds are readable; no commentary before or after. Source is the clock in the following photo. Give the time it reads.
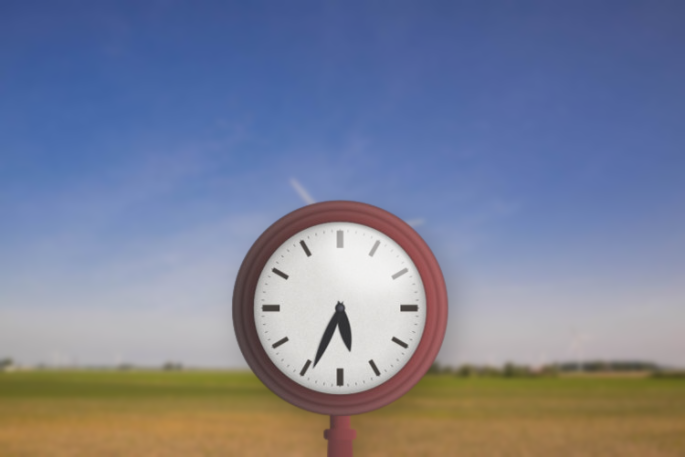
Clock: 5,34
